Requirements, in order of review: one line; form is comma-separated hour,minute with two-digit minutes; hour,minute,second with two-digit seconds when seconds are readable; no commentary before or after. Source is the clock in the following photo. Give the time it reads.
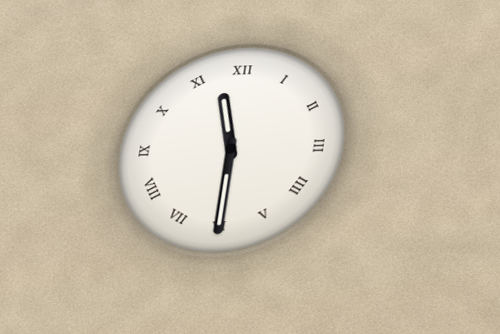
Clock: 11,30
